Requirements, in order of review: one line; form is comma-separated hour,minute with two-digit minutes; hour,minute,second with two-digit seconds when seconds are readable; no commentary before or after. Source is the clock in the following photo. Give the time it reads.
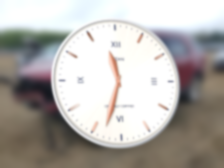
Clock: 11,33
